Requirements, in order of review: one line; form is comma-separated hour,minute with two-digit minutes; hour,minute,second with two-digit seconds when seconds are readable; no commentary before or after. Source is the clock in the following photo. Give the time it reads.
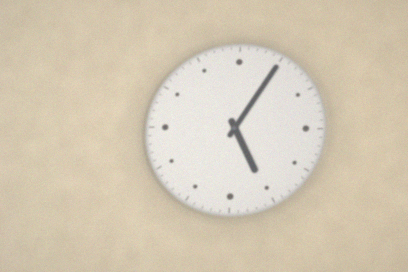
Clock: 5,05
